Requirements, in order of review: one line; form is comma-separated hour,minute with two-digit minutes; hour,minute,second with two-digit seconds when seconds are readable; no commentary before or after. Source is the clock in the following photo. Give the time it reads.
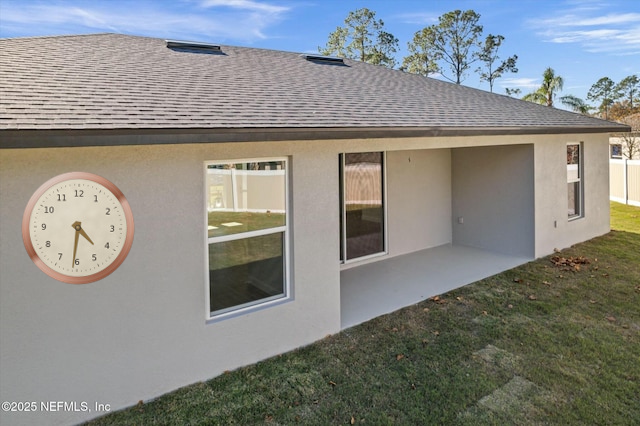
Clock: 4,31
